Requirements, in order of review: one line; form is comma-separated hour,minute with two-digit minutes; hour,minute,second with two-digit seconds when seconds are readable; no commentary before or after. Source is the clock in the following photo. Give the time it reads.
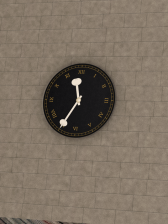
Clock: 11,35
